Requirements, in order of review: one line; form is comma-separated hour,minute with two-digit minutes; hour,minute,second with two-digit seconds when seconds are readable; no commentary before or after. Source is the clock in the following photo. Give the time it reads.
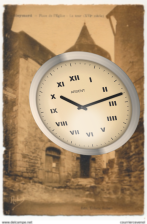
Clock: 10,13
